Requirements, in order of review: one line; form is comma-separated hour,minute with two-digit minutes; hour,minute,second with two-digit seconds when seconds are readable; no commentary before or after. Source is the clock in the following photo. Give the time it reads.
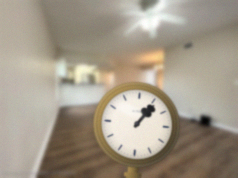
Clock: 1,06
